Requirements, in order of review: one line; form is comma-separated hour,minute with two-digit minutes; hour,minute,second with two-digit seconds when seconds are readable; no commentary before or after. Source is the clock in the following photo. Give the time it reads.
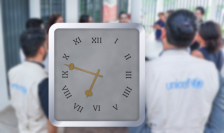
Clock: 6,48
